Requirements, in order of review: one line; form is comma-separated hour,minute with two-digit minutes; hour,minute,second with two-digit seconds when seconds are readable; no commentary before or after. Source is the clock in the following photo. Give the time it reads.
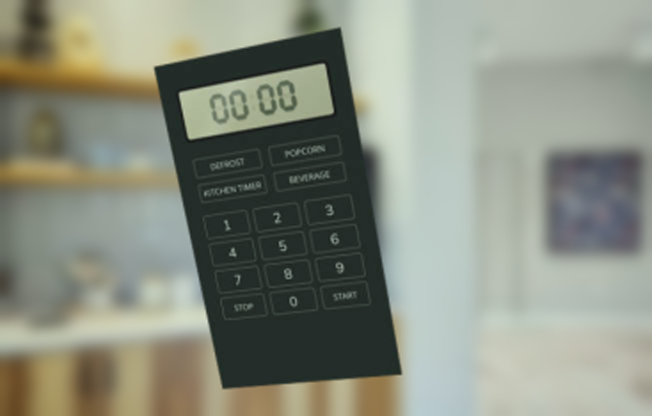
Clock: 0,00
